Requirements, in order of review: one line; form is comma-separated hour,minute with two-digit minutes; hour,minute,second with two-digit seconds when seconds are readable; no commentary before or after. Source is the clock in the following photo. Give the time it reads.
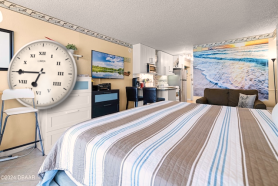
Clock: 6,45
